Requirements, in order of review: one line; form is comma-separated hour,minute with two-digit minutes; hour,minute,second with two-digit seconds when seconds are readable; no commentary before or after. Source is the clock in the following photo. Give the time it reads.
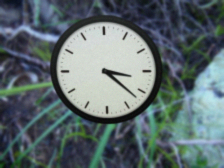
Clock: 3,22
